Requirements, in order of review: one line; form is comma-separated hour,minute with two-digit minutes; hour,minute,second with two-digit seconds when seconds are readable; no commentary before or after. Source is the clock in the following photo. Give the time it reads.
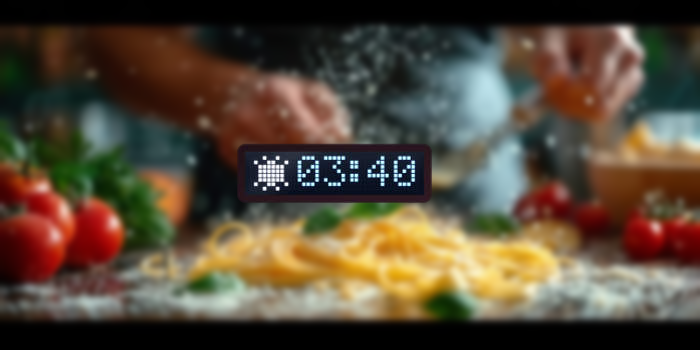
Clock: 3,40
